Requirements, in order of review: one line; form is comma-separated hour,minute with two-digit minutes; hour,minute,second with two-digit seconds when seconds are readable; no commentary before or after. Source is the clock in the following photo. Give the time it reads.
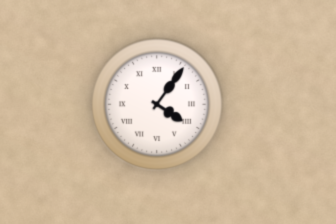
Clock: 4,06
